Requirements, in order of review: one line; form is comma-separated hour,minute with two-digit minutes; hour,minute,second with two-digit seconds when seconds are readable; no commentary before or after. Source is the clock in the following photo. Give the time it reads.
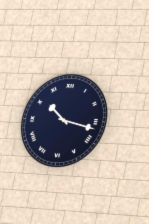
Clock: 10,17
